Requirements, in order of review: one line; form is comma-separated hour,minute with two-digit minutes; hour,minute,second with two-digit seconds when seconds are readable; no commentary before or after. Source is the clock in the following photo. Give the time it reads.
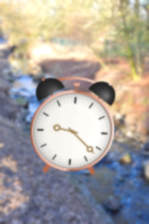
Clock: 9,22
